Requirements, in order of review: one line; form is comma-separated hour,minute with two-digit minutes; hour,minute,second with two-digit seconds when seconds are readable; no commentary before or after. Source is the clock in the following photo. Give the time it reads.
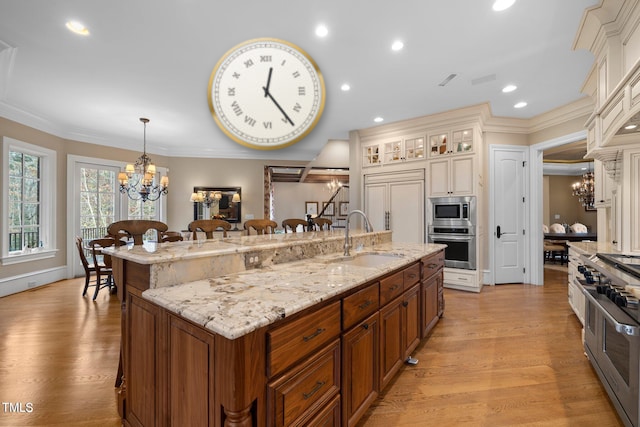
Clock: 12,24
